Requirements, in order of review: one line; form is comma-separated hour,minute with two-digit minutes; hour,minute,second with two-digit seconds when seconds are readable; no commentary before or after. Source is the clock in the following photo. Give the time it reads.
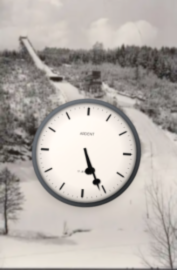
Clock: 5,26
